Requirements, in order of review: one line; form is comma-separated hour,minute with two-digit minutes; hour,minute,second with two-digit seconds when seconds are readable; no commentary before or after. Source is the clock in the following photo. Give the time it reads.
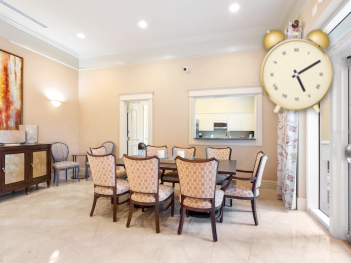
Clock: 5,10
